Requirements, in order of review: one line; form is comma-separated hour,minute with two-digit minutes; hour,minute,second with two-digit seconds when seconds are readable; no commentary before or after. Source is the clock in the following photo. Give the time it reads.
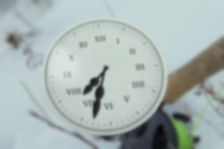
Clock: 7,33
